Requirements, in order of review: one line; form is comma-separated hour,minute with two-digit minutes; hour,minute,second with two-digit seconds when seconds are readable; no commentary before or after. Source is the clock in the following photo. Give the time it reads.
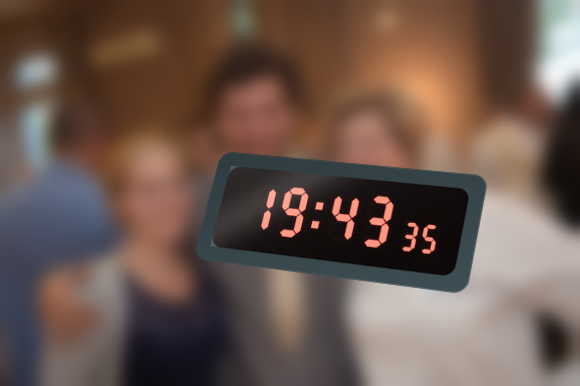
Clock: 19,43,35
